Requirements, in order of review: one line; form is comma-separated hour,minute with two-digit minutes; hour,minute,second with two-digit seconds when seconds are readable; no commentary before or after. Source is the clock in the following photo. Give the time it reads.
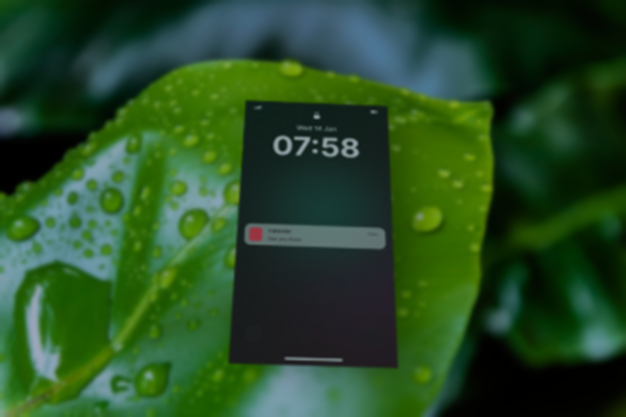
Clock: 7,58
